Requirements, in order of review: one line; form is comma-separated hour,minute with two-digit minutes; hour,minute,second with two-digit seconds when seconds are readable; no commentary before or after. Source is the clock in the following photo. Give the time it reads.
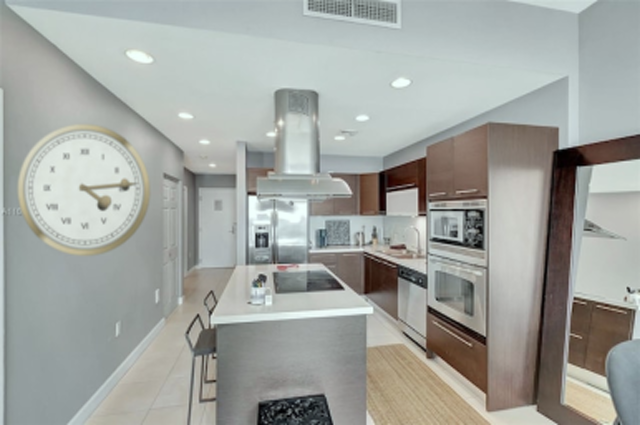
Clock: 4,14
